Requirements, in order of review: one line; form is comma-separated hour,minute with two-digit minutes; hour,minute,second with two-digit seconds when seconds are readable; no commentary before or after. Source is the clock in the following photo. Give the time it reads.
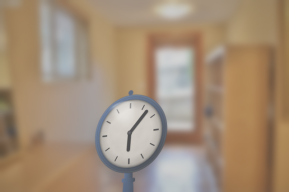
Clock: 6,07
